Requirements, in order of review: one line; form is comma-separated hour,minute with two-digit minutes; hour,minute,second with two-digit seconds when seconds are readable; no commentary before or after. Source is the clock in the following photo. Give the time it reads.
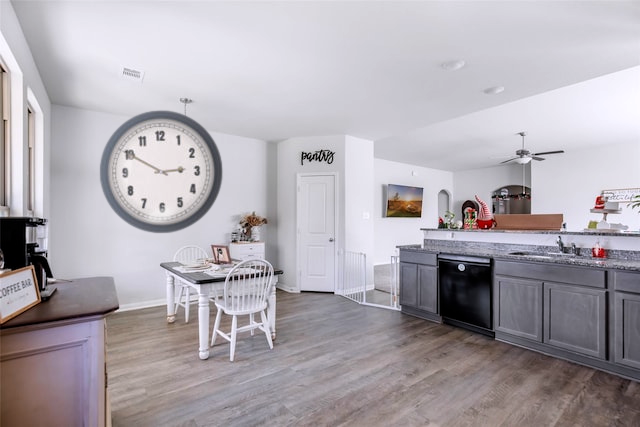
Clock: 2,50
